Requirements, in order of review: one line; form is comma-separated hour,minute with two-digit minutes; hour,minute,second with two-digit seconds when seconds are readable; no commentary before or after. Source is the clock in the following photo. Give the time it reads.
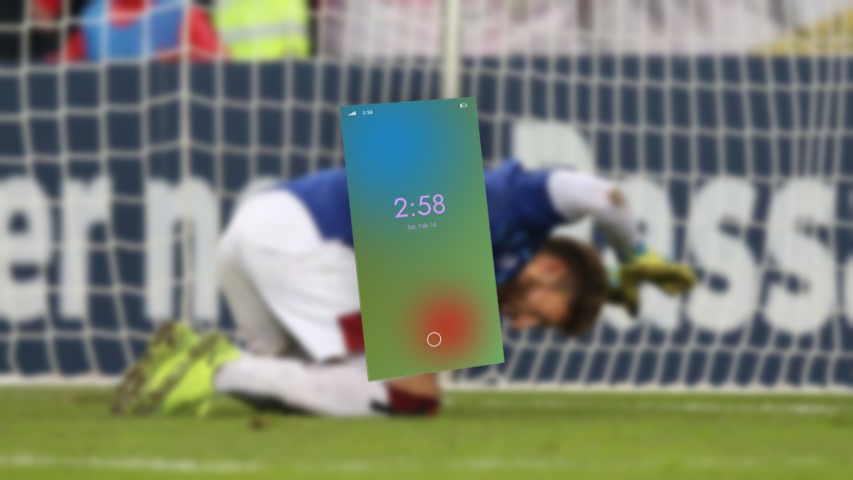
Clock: 2,58
